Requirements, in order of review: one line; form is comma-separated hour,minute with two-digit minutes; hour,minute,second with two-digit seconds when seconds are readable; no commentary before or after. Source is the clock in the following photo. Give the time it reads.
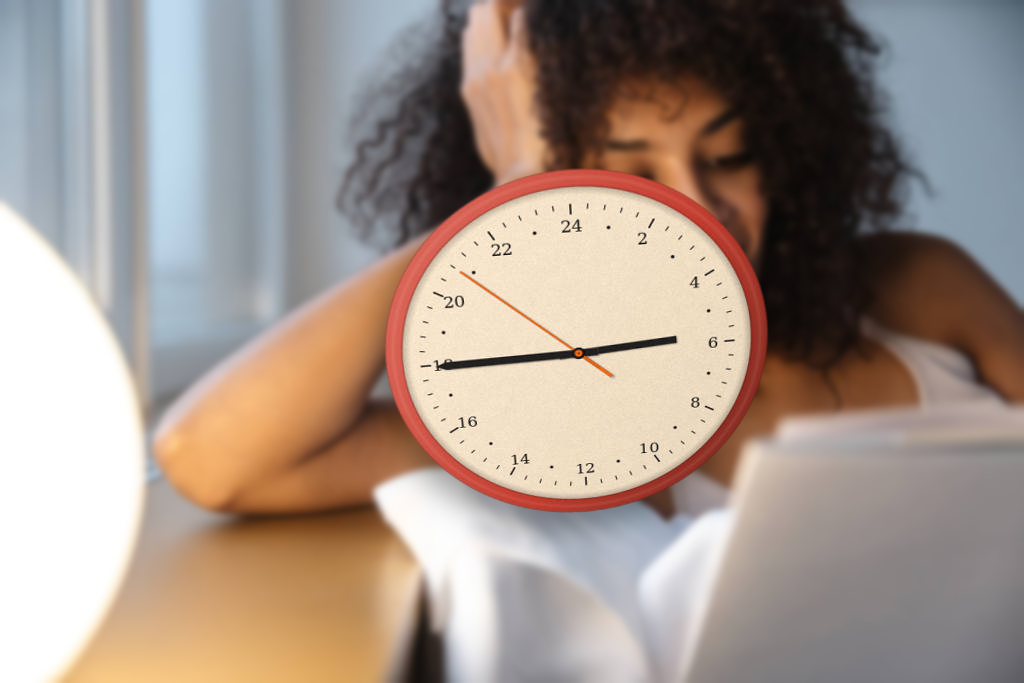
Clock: 5,44,52
